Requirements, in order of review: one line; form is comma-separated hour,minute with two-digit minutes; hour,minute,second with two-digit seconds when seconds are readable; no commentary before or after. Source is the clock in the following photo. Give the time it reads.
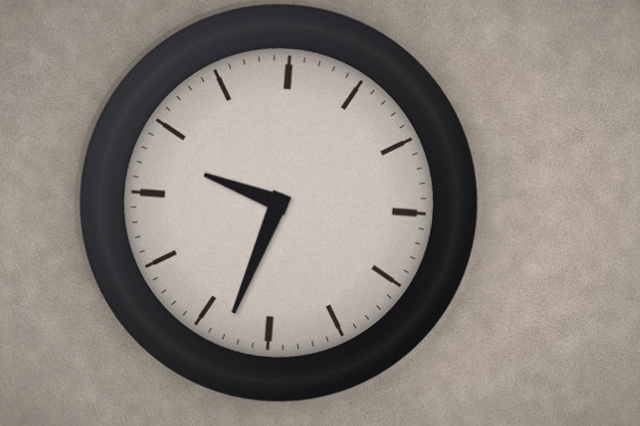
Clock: 9,33
